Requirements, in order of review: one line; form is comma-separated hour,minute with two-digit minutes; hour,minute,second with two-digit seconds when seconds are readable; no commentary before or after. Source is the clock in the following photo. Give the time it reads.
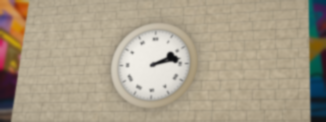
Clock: 2,13
